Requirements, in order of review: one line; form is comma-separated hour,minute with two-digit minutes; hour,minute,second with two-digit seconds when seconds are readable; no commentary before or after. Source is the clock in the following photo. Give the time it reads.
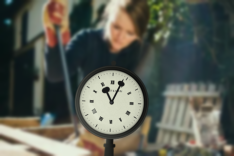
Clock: 11,04
